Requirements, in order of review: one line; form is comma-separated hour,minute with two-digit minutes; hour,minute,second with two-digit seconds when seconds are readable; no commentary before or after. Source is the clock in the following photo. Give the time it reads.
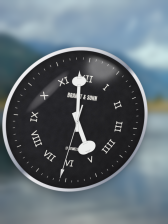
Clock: 4,58,31
